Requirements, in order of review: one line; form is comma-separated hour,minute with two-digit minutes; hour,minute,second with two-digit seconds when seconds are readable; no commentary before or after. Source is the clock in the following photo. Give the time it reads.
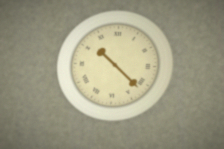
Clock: 10,22
